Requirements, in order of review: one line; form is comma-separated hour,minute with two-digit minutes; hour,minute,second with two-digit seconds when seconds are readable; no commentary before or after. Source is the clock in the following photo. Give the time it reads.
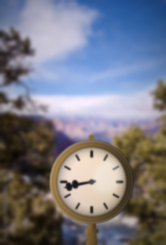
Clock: 8,43
